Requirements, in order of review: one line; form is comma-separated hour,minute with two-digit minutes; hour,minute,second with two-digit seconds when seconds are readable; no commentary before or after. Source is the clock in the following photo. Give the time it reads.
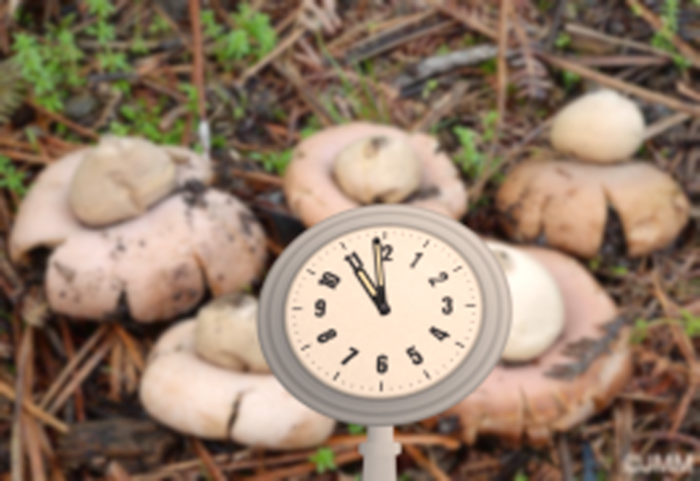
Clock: 10,59
